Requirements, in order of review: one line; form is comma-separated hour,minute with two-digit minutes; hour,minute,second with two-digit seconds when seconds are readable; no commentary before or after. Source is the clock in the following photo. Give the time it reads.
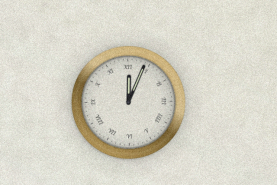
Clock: 12,04
